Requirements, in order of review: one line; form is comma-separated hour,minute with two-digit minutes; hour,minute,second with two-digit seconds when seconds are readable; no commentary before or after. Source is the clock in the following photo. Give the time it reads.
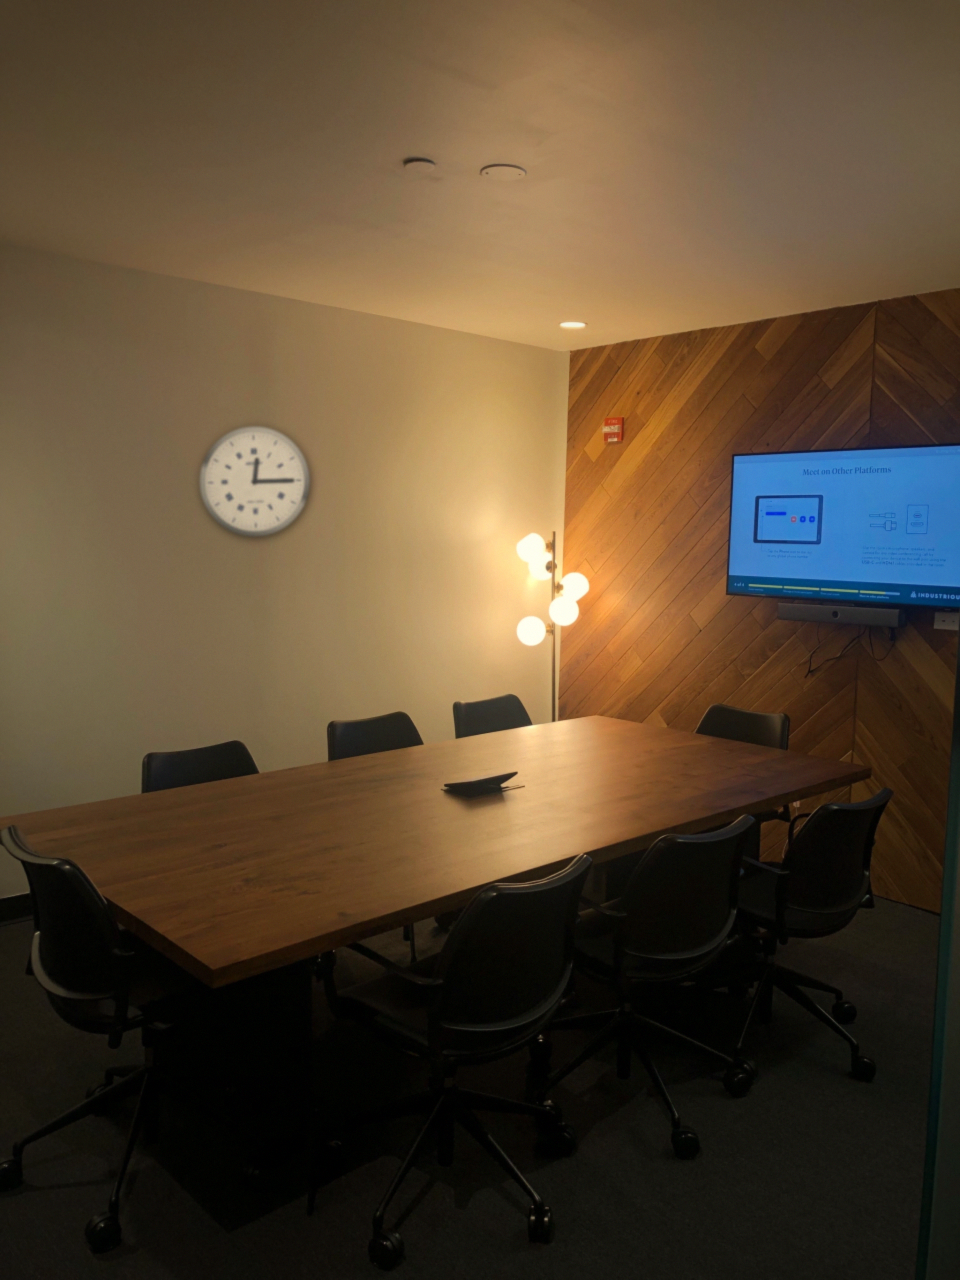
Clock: 12,15
